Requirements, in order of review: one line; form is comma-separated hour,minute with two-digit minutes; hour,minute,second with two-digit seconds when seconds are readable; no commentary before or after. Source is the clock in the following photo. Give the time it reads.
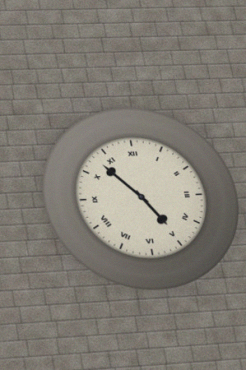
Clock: 4,53
